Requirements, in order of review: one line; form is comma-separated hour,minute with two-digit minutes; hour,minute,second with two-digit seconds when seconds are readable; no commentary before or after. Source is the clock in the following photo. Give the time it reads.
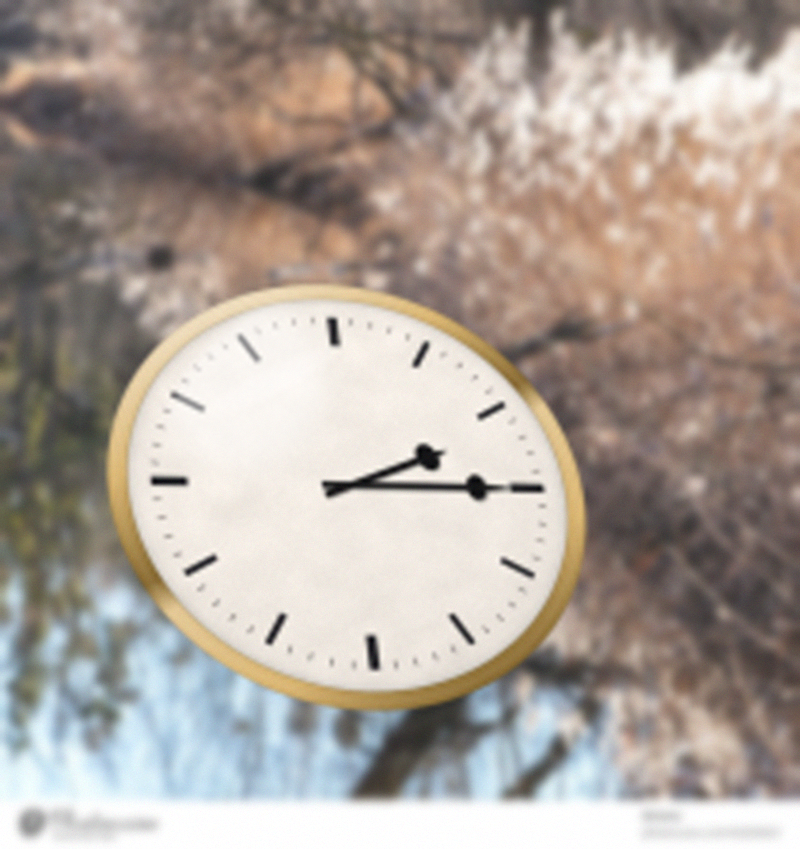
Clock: 2,15
